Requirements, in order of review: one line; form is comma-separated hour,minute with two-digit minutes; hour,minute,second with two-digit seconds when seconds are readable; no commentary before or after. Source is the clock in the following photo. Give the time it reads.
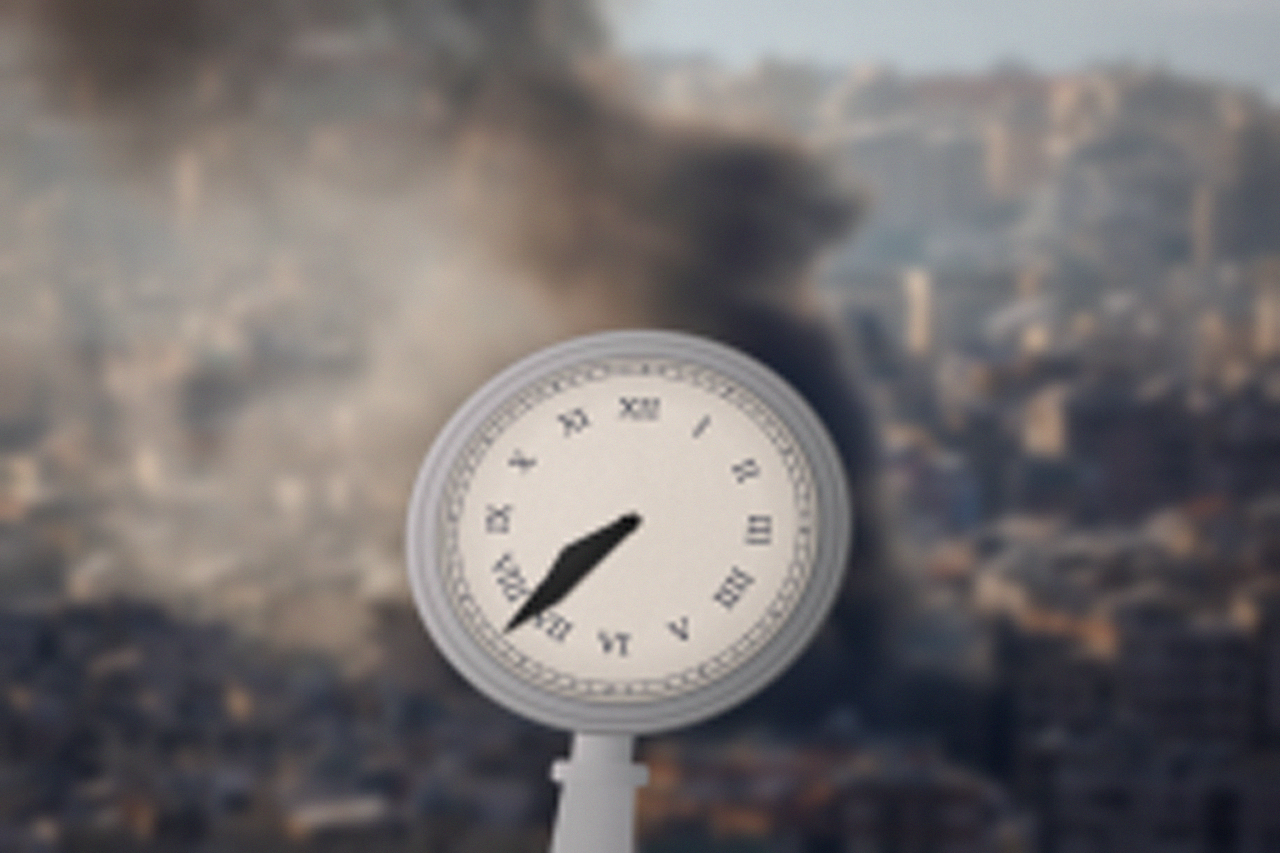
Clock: 7,37
